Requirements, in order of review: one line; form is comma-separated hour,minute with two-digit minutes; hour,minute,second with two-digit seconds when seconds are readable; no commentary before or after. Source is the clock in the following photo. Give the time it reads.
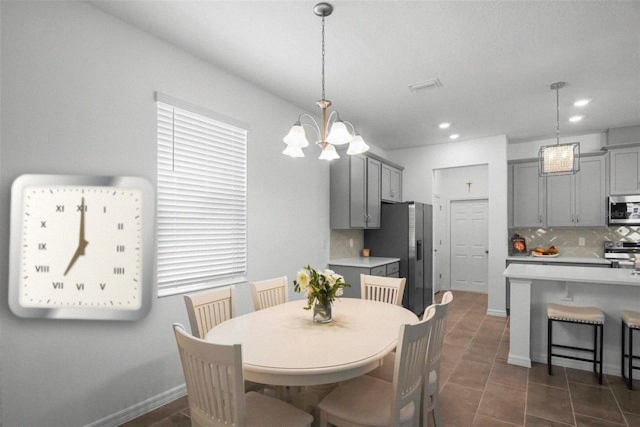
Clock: 7,00
